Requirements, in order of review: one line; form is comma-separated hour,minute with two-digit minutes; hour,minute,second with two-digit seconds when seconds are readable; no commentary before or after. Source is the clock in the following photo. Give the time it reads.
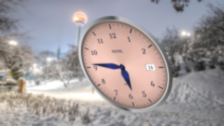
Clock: 5,46
